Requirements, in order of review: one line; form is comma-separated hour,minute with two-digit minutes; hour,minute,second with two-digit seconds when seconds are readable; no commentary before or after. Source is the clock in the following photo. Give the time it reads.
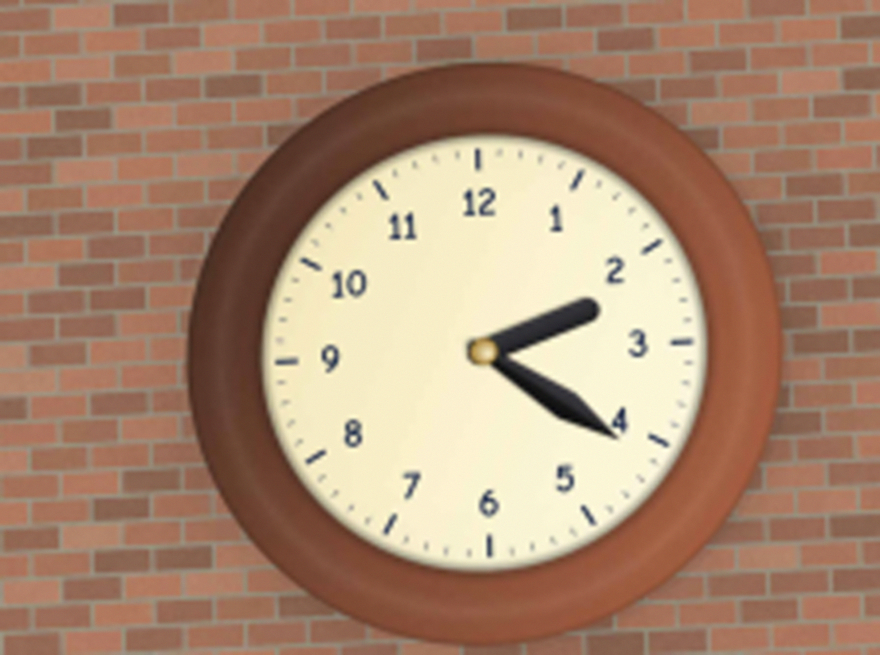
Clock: 2,21
